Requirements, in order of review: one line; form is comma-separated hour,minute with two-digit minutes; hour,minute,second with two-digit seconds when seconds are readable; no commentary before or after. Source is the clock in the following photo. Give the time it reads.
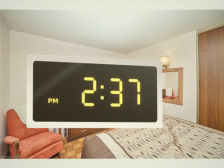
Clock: 2,37
